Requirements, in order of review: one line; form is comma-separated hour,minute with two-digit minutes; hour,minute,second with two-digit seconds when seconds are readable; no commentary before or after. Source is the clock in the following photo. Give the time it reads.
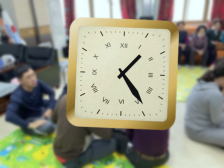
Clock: 1,24
